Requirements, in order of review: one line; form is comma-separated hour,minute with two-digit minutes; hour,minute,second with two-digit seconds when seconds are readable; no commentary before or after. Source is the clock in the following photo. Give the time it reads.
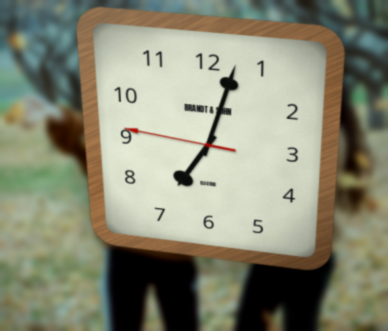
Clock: 7,02,46
